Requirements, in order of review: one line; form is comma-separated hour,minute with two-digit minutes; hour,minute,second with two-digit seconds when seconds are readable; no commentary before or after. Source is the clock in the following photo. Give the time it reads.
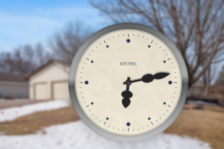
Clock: 6,13
